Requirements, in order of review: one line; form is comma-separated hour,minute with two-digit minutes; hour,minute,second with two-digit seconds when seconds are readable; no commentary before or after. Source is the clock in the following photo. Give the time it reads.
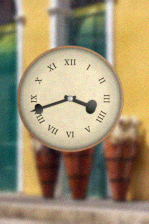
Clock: 3,42
